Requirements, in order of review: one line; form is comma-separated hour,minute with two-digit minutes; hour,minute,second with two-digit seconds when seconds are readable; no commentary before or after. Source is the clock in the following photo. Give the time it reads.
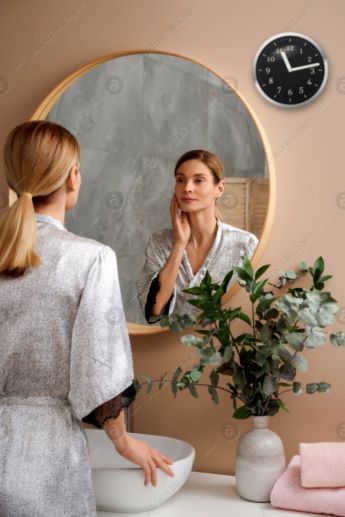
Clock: 11,13
